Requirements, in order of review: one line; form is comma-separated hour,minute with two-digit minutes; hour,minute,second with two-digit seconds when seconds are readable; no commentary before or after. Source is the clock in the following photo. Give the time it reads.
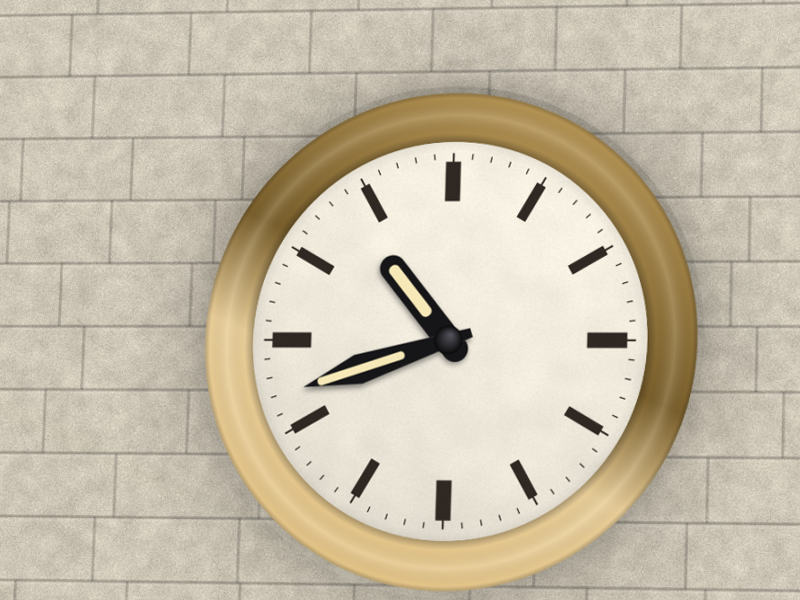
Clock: 10,42
